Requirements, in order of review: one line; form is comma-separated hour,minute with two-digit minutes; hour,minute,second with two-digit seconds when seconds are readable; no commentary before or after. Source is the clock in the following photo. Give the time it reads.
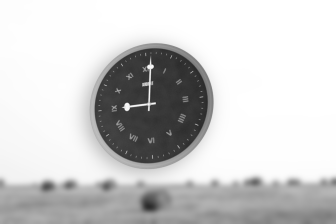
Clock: 9,01
